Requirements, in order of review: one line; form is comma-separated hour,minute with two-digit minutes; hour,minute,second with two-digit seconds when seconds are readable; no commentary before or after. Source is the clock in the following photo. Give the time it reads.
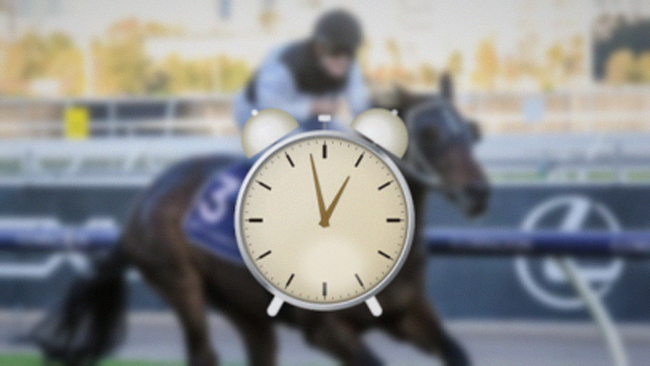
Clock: 12,58
